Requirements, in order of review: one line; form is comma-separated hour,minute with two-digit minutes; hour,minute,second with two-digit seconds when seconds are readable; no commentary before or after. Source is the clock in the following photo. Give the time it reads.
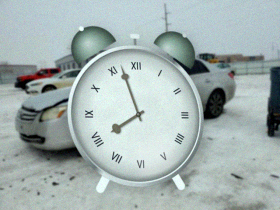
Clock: 7,57
